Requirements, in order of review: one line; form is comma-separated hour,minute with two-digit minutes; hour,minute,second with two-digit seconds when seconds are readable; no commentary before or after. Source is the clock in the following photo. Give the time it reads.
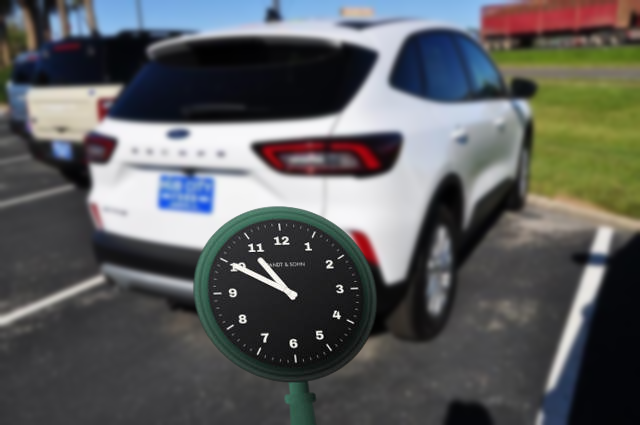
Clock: 10,50
